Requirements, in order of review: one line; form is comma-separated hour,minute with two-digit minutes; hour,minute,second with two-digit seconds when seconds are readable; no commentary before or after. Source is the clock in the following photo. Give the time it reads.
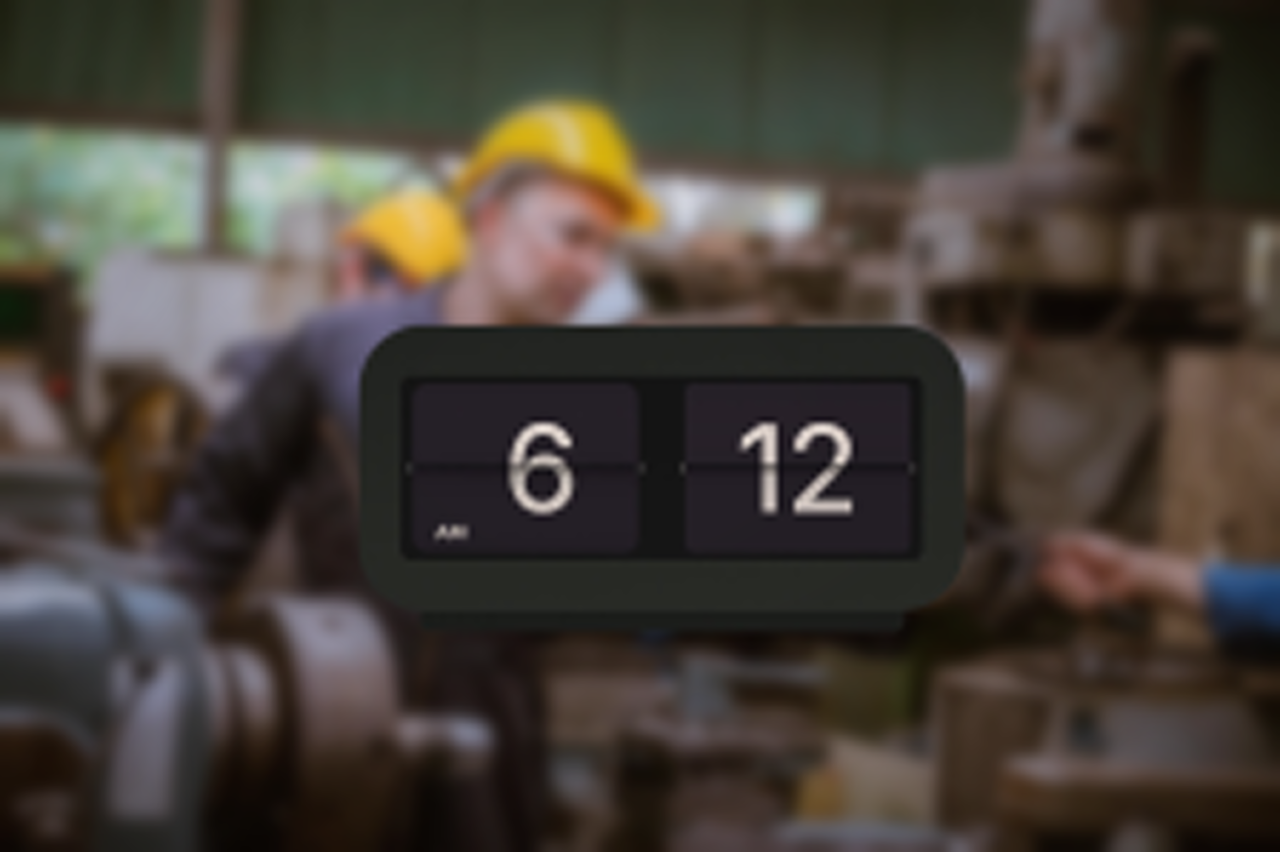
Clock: 6,12
